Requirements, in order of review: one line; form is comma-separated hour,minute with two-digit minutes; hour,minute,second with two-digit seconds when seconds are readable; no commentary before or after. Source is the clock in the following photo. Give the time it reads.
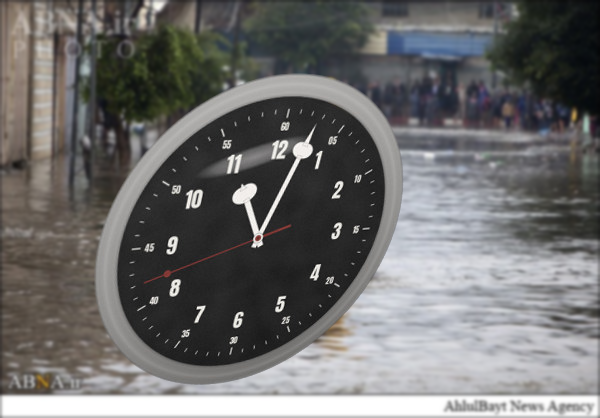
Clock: 11,02,42
